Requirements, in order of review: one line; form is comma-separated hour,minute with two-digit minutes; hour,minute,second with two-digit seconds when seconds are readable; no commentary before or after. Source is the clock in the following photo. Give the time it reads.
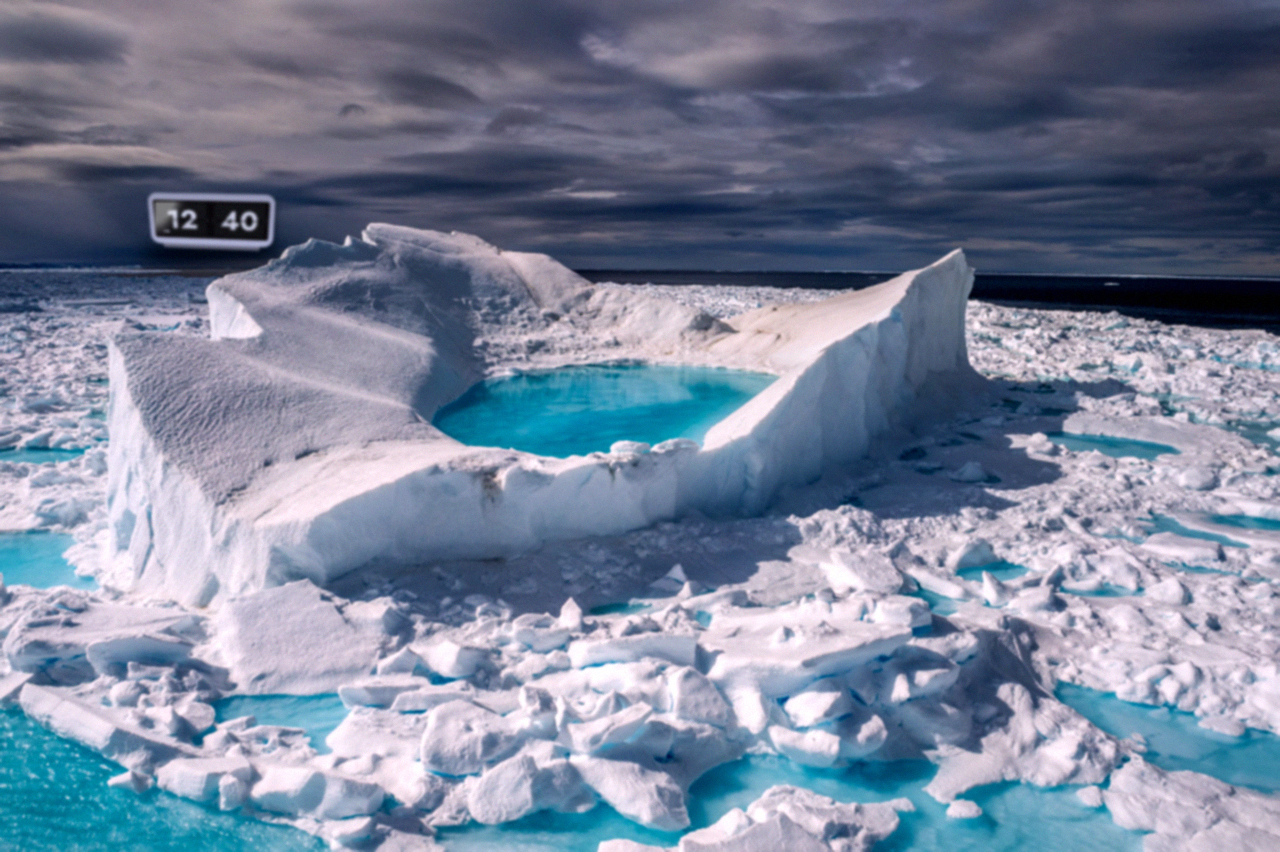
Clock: 12,40
